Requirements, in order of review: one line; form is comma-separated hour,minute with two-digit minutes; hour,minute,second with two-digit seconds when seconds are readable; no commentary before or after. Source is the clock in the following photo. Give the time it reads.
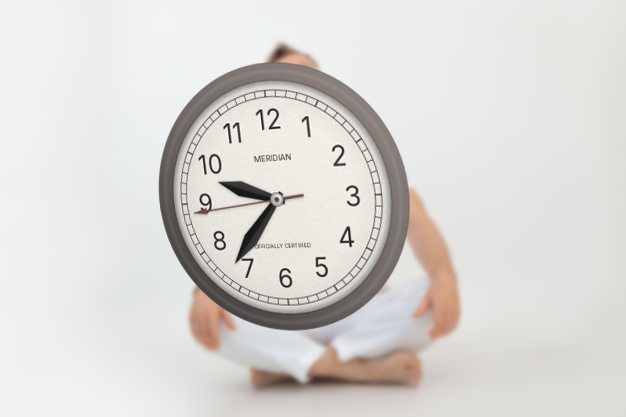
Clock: 9,36,44
